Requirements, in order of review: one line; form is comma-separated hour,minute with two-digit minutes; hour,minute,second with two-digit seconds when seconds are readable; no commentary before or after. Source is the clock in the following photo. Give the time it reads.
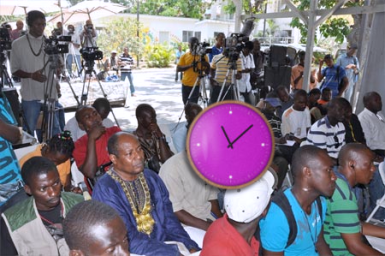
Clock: 11,08
